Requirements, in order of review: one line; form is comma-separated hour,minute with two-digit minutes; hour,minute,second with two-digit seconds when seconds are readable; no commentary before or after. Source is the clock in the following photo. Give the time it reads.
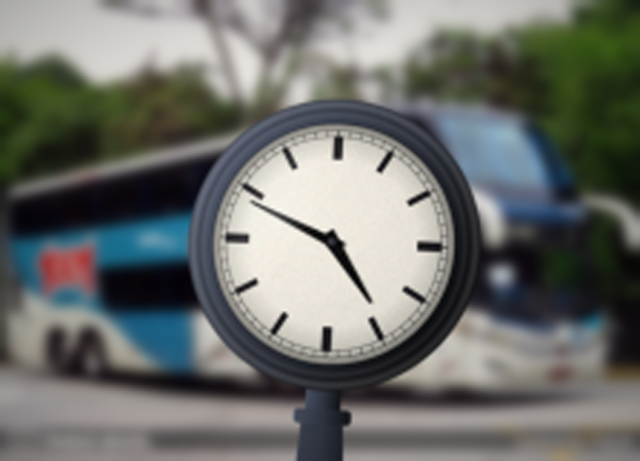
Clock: 4,49
